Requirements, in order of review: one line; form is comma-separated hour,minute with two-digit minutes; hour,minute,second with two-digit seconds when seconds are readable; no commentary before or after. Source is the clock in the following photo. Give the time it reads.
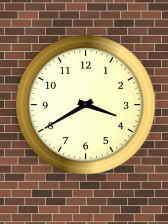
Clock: 3,40
